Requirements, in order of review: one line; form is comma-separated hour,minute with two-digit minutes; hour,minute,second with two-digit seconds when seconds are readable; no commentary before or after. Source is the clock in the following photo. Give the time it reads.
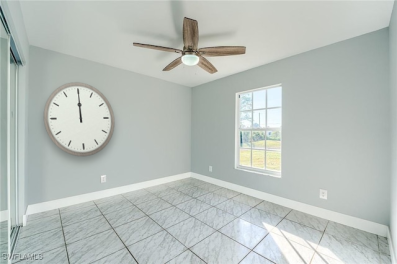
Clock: 12,00
